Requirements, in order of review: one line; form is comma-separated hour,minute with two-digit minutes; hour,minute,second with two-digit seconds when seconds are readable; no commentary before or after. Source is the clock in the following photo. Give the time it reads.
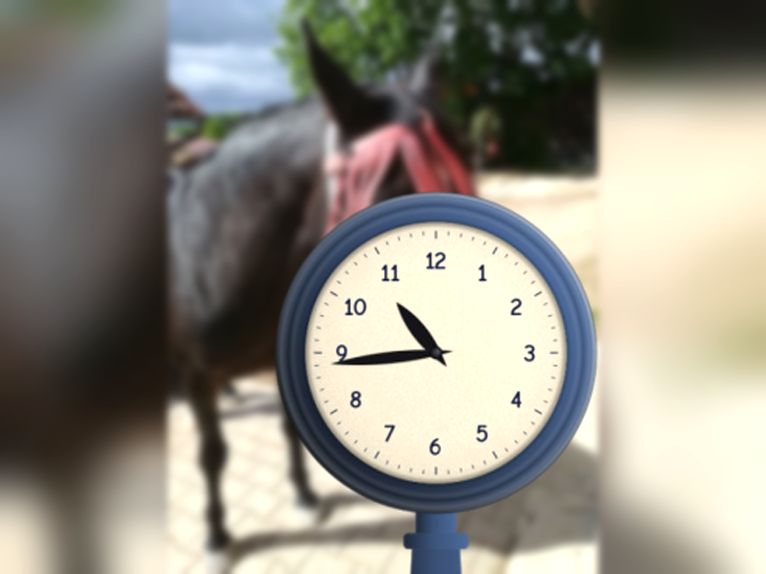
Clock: 10,44
